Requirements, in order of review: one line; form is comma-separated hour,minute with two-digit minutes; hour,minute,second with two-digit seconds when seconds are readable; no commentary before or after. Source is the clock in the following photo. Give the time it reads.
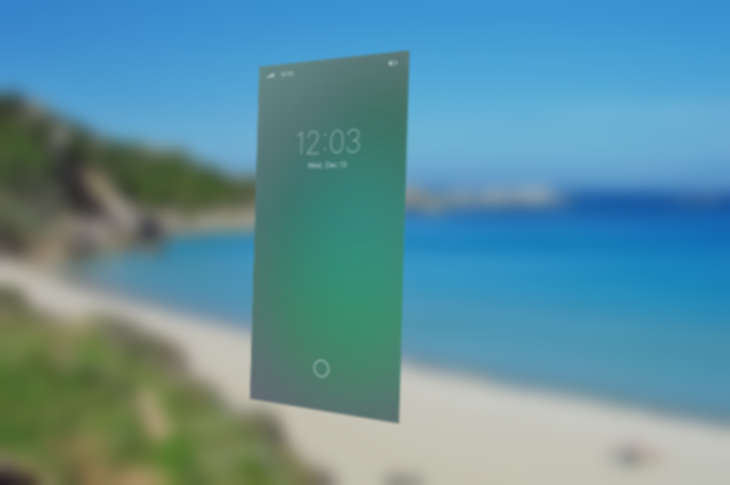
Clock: 12,03
